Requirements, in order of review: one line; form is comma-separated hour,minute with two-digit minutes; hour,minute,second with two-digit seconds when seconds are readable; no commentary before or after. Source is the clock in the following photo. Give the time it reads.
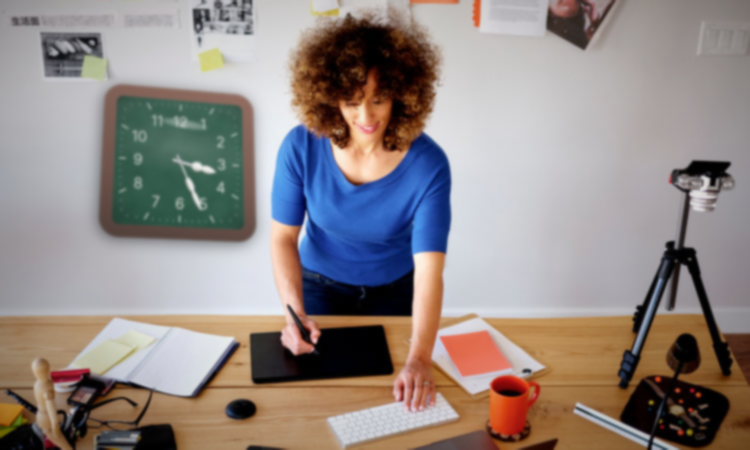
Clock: 3,26
